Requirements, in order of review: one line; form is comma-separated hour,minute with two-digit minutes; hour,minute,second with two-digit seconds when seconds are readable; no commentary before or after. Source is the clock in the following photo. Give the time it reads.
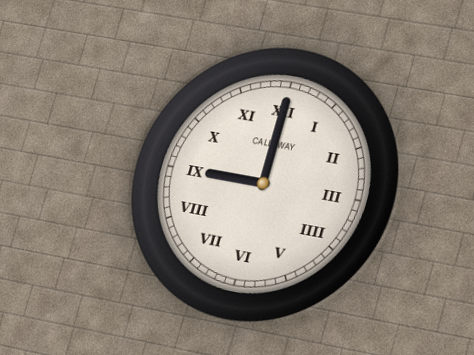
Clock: 9,00
